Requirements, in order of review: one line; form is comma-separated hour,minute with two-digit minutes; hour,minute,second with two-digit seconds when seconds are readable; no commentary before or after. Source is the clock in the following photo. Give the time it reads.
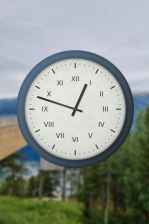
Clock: 12,48
